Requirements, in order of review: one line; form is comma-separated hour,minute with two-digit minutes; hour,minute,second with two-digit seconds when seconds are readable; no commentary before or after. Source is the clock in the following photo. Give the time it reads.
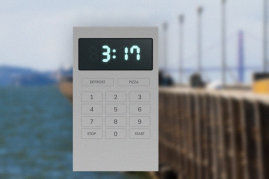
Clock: 3,17
